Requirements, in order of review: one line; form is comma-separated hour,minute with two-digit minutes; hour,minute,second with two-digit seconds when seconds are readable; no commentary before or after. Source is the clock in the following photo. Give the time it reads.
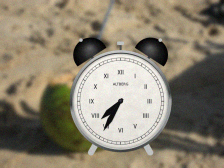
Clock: 7,35
